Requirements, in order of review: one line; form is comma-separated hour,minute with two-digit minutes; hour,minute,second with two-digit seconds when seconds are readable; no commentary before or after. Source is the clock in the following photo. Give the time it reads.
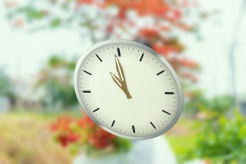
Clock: 10,59
